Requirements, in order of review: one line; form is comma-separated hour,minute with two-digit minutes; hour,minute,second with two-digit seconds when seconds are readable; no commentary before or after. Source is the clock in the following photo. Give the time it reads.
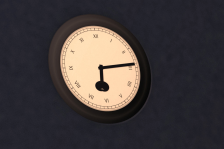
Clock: 6,14
